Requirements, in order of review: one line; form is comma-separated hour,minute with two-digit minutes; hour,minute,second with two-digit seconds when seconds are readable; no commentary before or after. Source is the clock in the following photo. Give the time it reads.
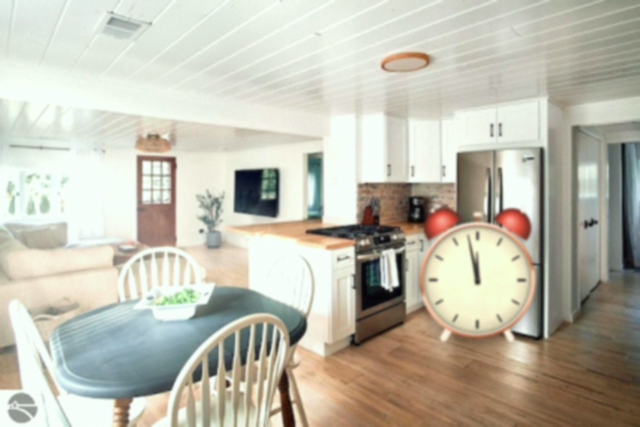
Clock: 11,58
